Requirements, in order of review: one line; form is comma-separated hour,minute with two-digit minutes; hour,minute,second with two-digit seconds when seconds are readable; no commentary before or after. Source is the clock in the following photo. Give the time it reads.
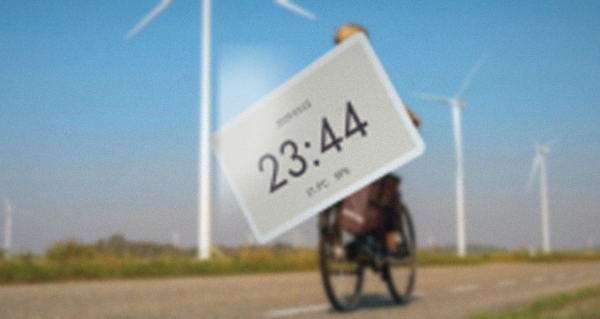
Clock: 23,44
